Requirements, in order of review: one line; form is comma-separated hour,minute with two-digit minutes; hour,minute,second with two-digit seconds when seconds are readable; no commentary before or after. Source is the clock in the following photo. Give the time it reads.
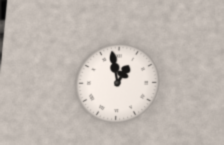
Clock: 12,58
